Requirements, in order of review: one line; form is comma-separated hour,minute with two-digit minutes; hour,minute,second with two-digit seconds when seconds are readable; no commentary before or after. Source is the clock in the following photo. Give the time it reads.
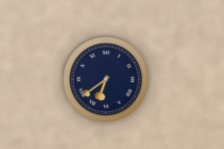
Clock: 6,39
